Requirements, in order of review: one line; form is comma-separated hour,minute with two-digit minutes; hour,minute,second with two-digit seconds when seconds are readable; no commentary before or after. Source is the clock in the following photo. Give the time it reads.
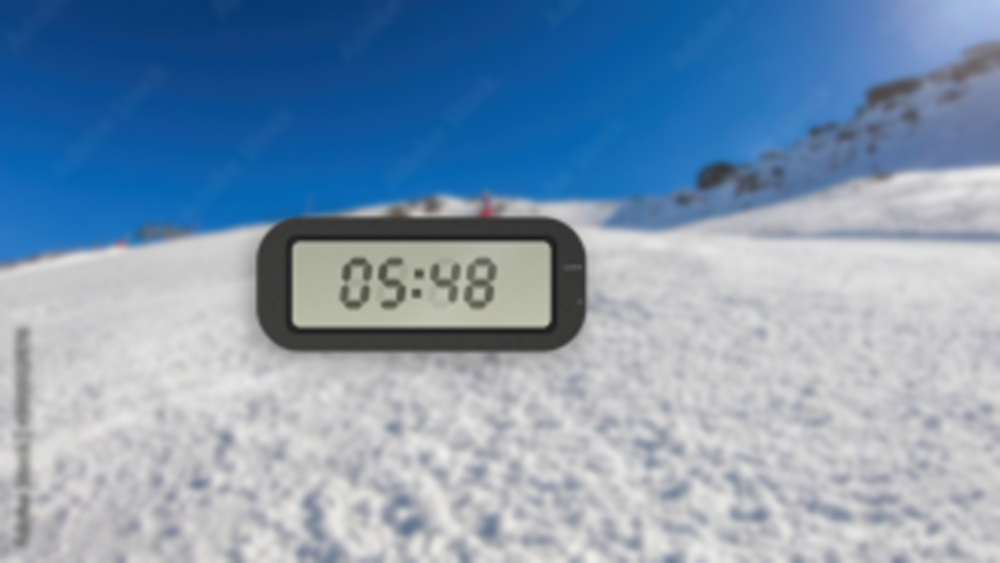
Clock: 5,48
